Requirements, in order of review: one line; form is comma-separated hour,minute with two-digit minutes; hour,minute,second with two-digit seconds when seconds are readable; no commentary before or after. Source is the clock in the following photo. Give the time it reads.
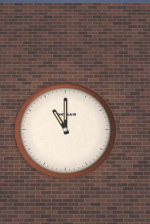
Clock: 11,00
